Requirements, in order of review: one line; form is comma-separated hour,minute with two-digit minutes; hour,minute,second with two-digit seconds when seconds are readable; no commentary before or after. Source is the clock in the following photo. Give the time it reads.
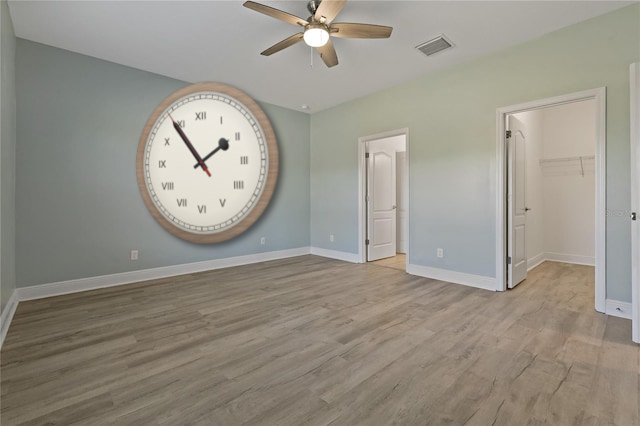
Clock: 1,53,54
